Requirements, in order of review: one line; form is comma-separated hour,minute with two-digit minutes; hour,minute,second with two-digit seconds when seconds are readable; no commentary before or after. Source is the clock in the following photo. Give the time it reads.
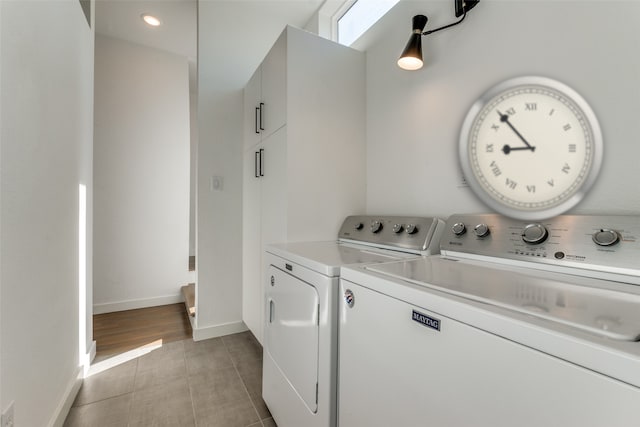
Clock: 8,53
